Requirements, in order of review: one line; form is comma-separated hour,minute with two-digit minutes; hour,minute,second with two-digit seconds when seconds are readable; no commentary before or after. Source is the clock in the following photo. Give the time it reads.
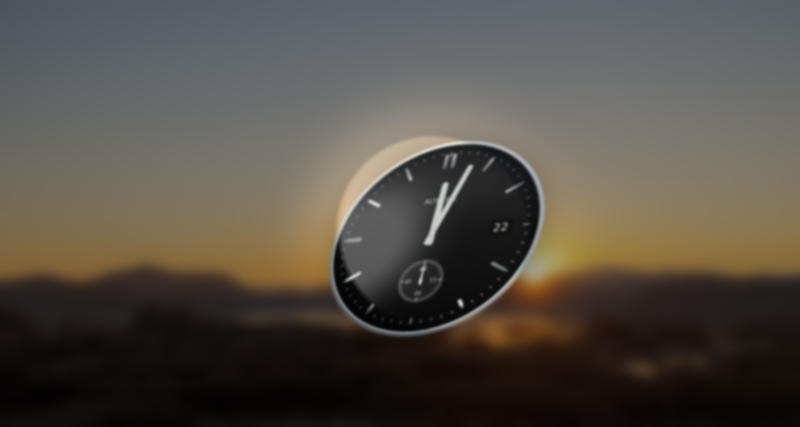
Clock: 12,03
